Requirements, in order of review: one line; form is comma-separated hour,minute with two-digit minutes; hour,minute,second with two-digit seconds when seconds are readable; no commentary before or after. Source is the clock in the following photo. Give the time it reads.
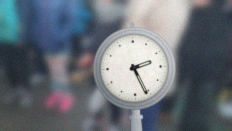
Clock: 2,26
